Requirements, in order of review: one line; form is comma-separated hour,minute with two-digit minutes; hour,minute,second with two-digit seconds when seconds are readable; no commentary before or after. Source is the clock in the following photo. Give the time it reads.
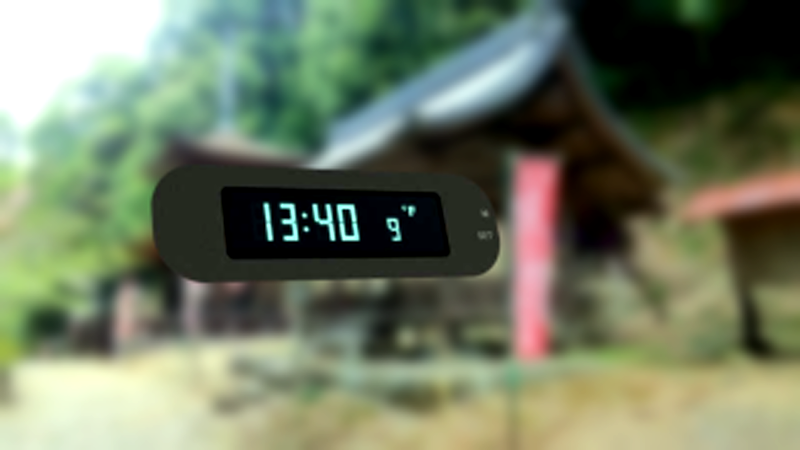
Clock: 13,40
